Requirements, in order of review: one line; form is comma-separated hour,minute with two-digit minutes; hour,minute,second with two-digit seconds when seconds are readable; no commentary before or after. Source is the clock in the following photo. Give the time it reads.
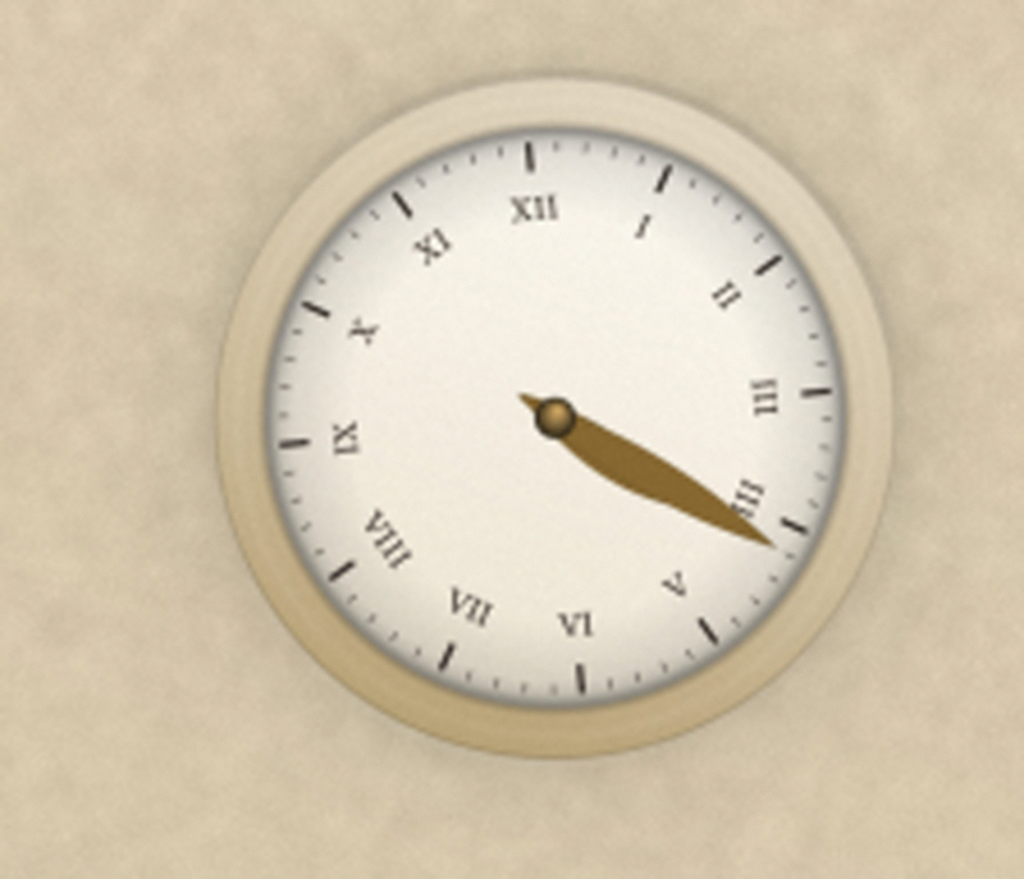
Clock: 4,21
